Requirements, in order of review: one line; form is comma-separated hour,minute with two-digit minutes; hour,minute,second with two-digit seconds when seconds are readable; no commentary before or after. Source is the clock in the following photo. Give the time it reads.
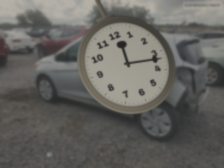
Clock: 12,17
